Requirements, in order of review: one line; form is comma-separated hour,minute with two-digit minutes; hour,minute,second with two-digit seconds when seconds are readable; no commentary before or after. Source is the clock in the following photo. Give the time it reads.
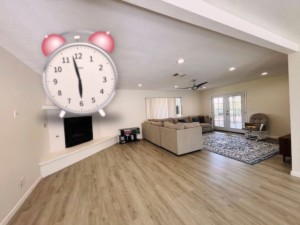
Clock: 5,58
